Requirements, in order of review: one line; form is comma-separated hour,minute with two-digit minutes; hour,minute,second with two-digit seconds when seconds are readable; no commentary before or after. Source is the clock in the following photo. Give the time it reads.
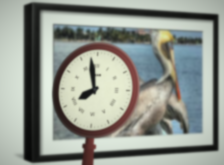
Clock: 7,58
